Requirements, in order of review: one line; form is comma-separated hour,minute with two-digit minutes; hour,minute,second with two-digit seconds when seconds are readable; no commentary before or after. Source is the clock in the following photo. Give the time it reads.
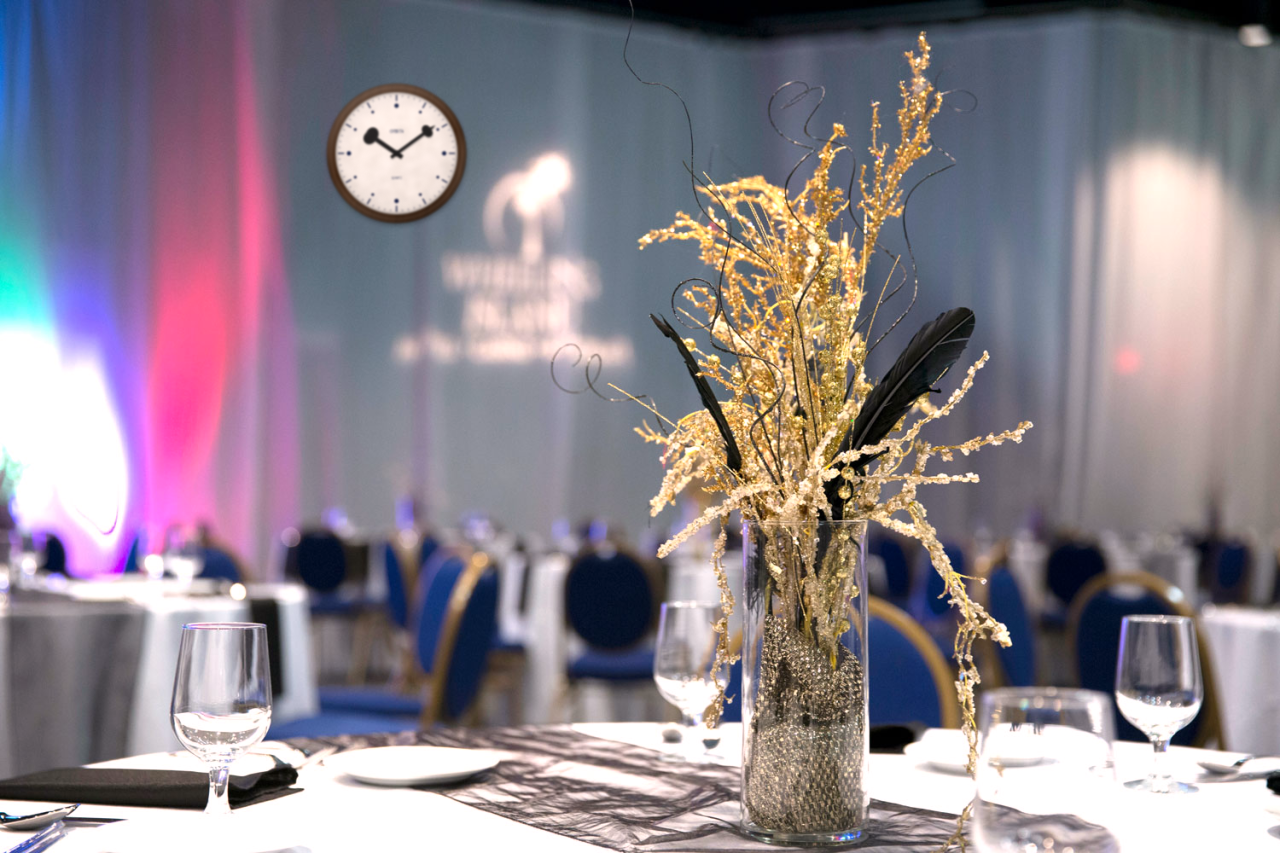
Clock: 10,09
